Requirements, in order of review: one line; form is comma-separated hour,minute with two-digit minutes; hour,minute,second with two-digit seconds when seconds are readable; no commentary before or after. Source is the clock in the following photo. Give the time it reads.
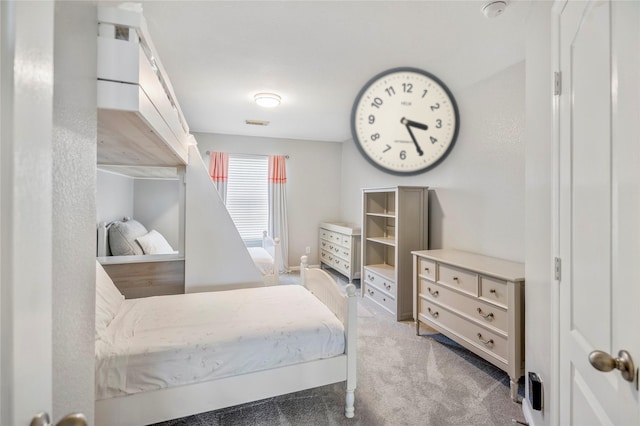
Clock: 3,25
